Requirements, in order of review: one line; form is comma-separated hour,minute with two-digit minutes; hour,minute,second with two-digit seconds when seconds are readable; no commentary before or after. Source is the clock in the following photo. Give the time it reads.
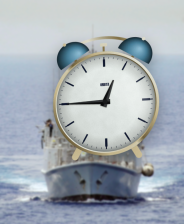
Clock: 12,45
